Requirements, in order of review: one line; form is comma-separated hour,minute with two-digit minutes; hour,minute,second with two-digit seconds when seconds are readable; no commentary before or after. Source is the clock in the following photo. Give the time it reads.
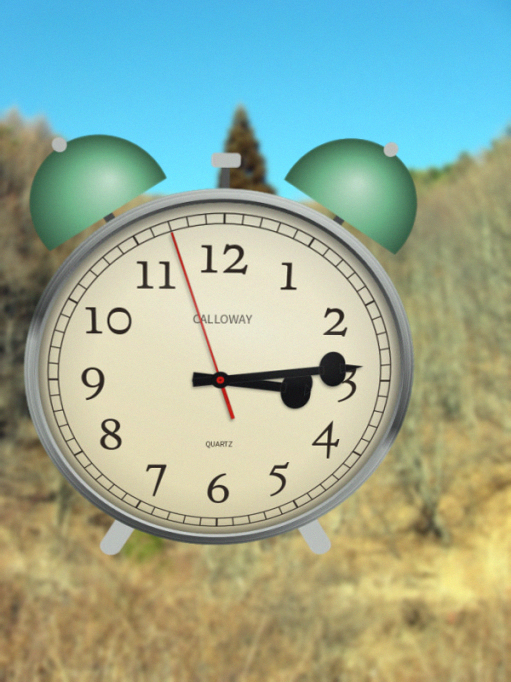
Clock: 3,13,57
